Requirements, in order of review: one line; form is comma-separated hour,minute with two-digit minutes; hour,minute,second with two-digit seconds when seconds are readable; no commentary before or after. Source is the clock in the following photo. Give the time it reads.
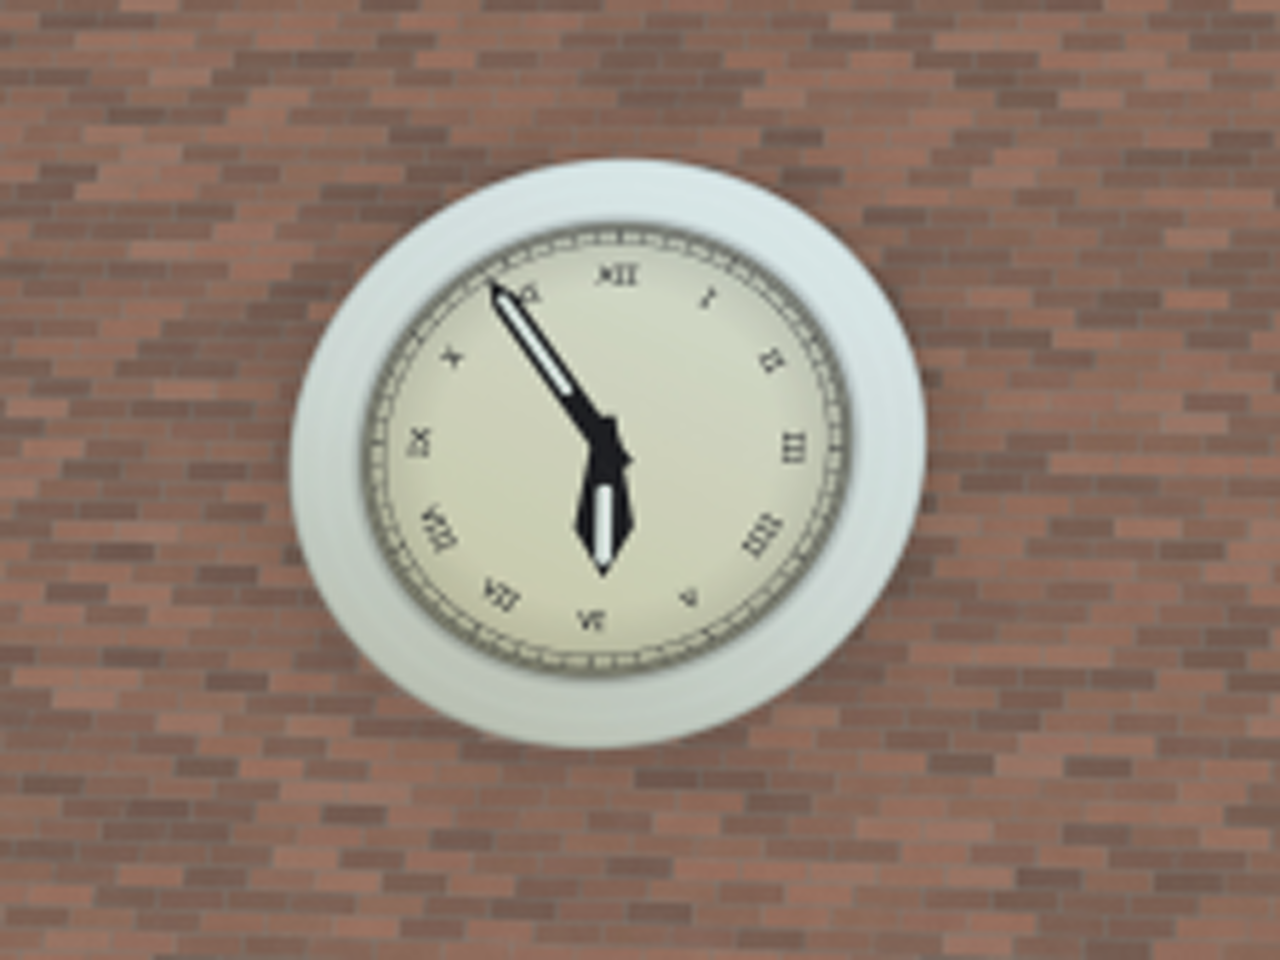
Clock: 5,54
